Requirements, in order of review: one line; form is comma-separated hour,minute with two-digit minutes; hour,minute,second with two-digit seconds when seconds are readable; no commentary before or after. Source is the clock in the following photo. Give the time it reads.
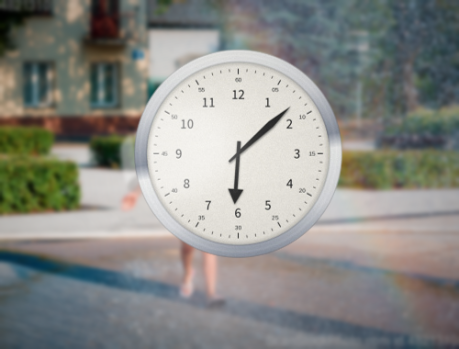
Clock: 6,08
